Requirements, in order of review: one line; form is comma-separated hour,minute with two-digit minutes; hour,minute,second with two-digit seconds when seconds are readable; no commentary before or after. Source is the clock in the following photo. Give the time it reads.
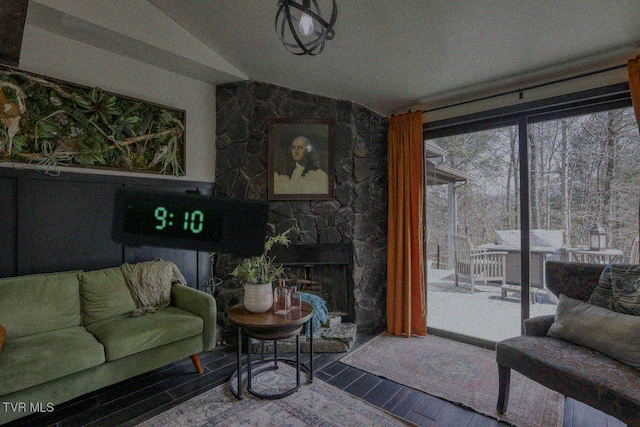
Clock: 9,10
